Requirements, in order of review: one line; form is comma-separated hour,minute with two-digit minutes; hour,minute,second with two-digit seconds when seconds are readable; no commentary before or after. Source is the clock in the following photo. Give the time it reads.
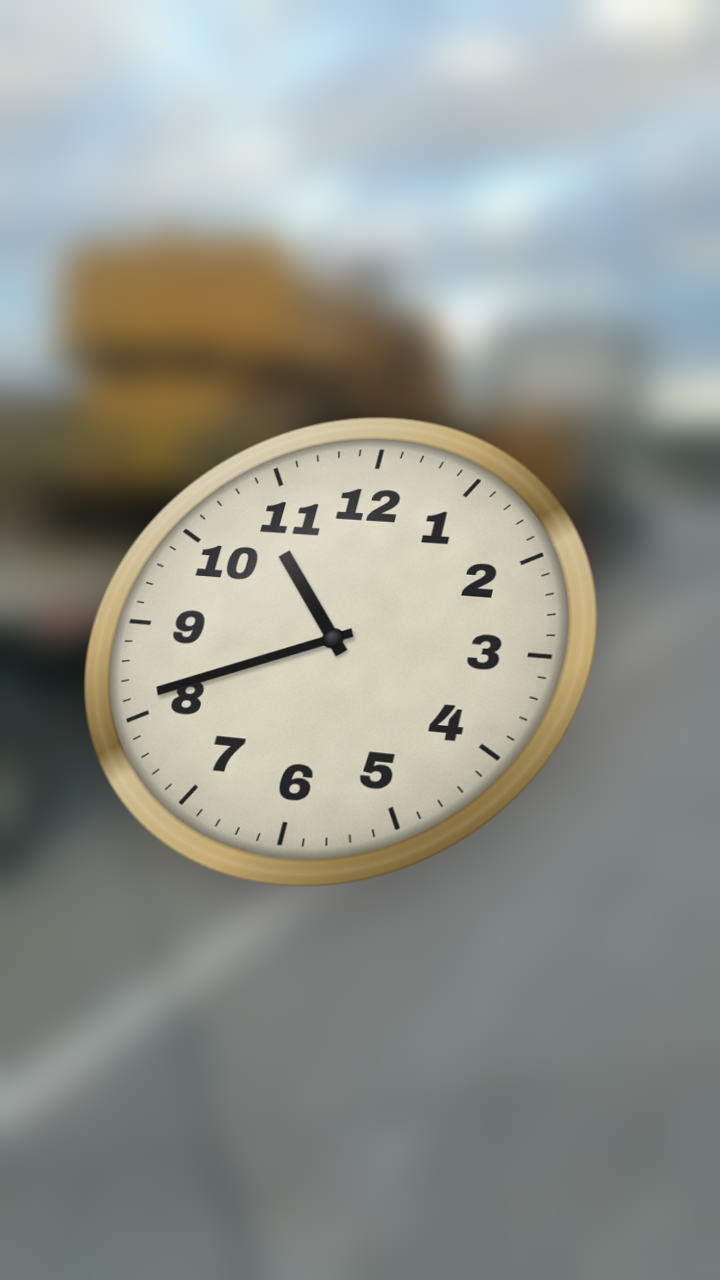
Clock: 10,41
